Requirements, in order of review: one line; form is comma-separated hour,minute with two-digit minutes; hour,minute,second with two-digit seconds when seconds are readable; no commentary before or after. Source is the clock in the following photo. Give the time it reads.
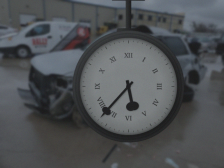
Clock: 5,37
